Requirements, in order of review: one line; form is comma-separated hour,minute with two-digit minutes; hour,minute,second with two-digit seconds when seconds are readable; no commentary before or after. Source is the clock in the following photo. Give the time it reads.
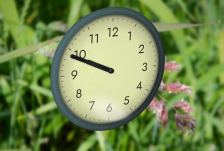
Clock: 9,49
